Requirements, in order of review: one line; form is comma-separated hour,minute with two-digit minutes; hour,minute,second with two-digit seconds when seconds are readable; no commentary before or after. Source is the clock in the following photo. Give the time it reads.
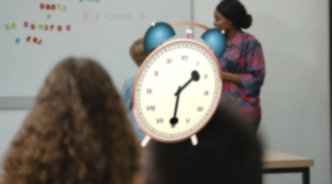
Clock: 1,30
